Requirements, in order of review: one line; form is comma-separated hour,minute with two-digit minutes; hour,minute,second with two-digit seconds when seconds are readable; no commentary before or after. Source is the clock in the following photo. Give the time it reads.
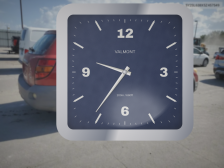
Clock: 9,36
